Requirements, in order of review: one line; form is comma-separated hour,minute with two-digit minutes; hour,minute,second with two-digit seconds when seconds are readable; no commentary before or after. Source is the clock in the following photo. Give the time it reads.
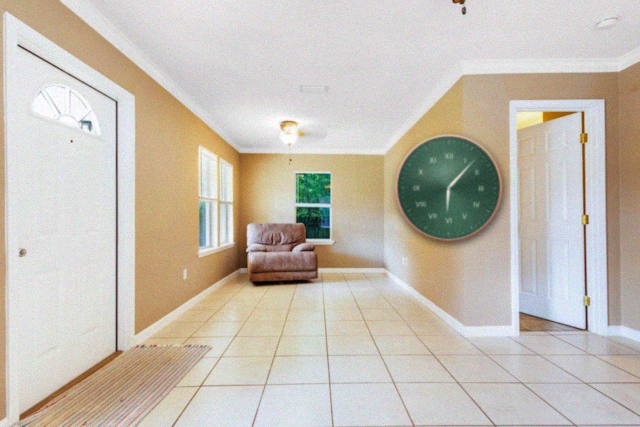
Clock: 6,07
